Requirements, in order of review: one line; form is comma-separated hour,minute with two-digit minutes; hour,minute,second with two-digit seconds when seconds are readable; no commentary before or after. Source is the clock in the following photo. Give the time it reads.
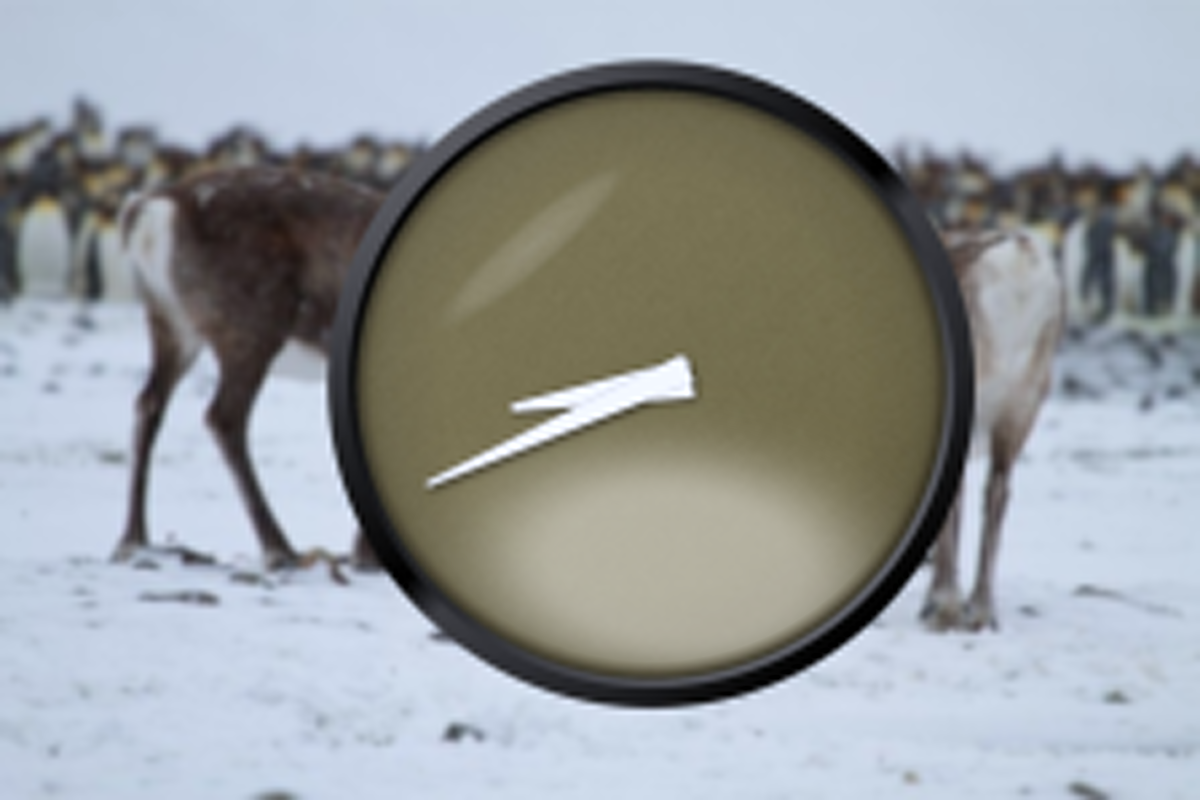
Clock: 8,41
